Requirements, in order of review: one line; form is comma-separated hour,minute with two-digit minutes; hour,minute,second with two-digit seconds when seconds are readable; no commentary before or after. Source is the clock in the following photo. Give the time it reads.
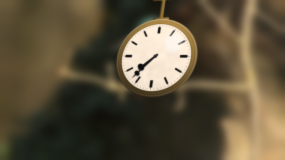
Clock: 7,37
